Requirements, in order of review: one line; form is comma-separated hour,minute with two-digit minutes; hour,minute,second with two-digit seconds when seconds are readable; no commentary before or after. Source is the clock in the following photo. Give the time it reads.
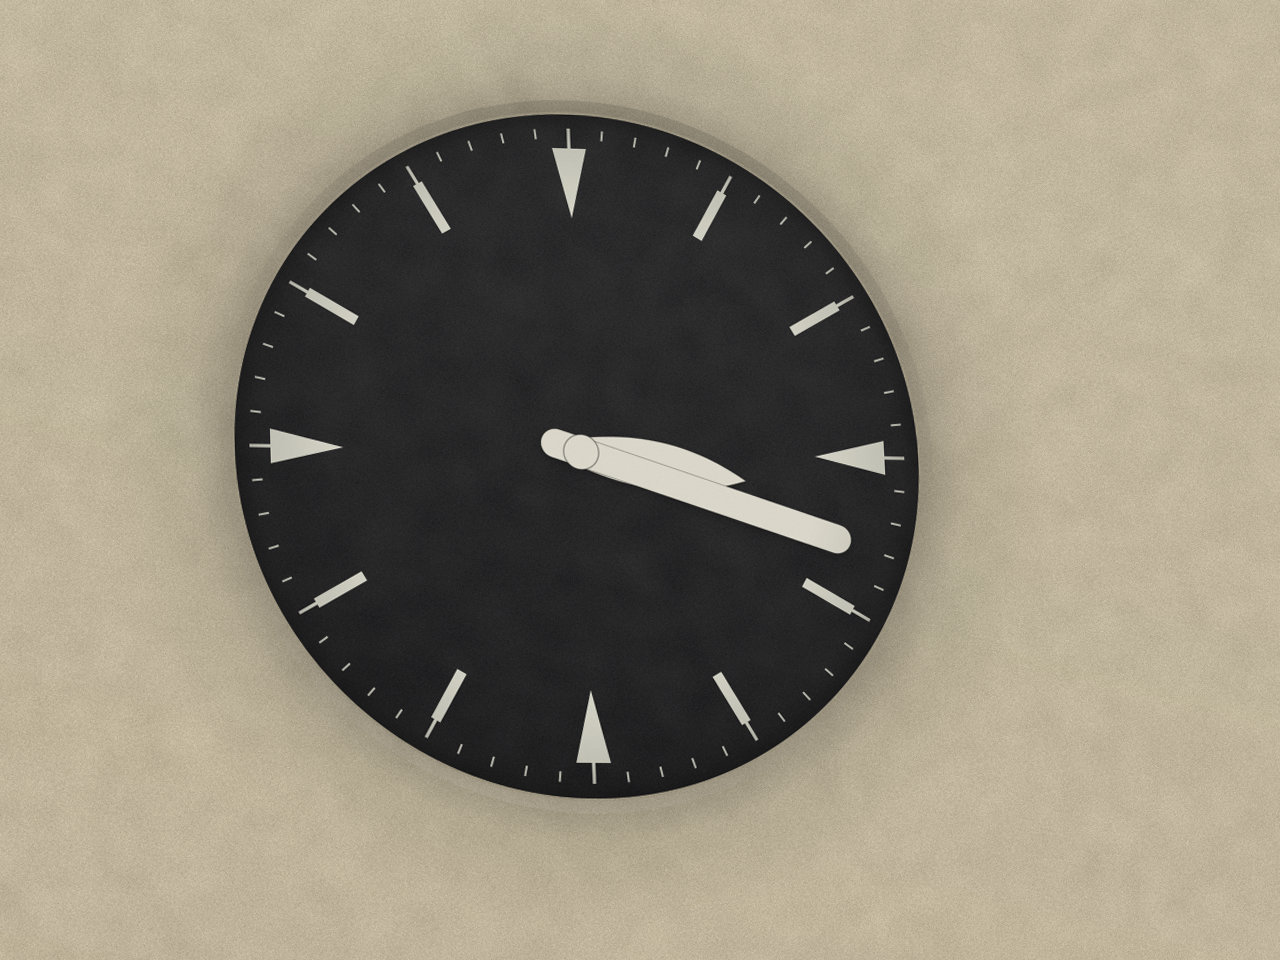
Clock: 3,18
